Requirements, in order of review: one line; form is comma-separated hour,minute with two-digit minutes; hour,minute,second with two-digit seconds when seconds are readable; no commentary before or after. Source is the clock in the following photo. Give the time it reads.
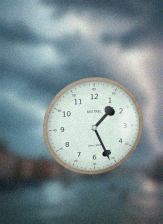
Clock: 1,26
